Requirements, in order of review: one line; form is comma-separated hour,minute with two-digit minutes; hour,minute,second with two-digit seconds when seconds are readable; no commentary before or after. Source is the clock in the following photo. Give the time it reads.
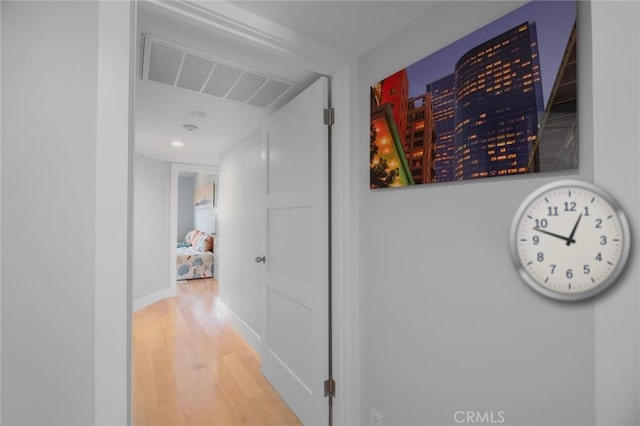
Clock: 12,48
